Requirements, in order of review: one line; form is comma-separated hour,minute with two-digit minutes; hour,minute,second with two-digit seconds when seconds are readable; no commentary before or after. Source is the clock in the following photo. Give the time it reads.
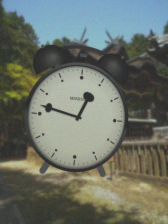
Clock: 12,47
